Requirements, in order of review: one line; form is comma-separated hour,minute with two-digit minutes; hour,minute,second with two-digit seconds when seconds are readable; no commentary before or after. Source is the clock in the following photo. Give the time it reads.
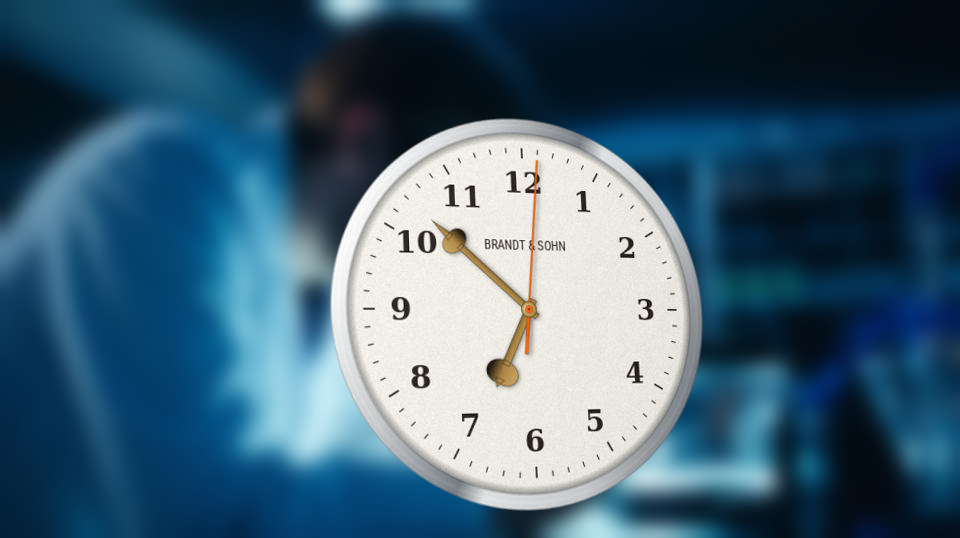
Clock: 6,52,01
